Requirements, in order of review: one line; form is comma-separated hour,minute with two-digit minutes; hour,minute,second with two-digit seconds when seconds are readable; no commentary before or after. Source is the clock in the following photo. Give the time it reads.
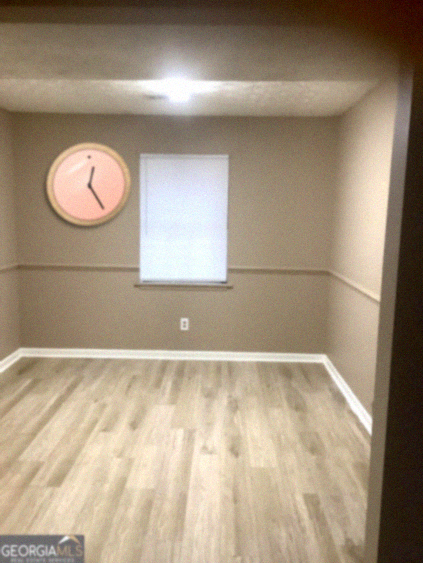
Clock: 12,25
